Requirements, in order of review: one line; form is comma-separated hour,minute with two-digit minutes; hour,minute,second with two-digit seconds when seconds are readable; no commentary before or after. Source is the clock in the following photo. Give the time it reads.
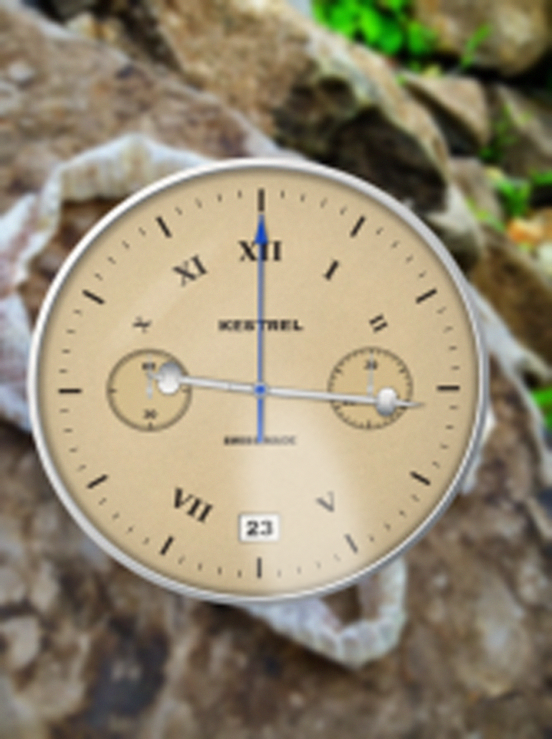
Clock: 9,16
